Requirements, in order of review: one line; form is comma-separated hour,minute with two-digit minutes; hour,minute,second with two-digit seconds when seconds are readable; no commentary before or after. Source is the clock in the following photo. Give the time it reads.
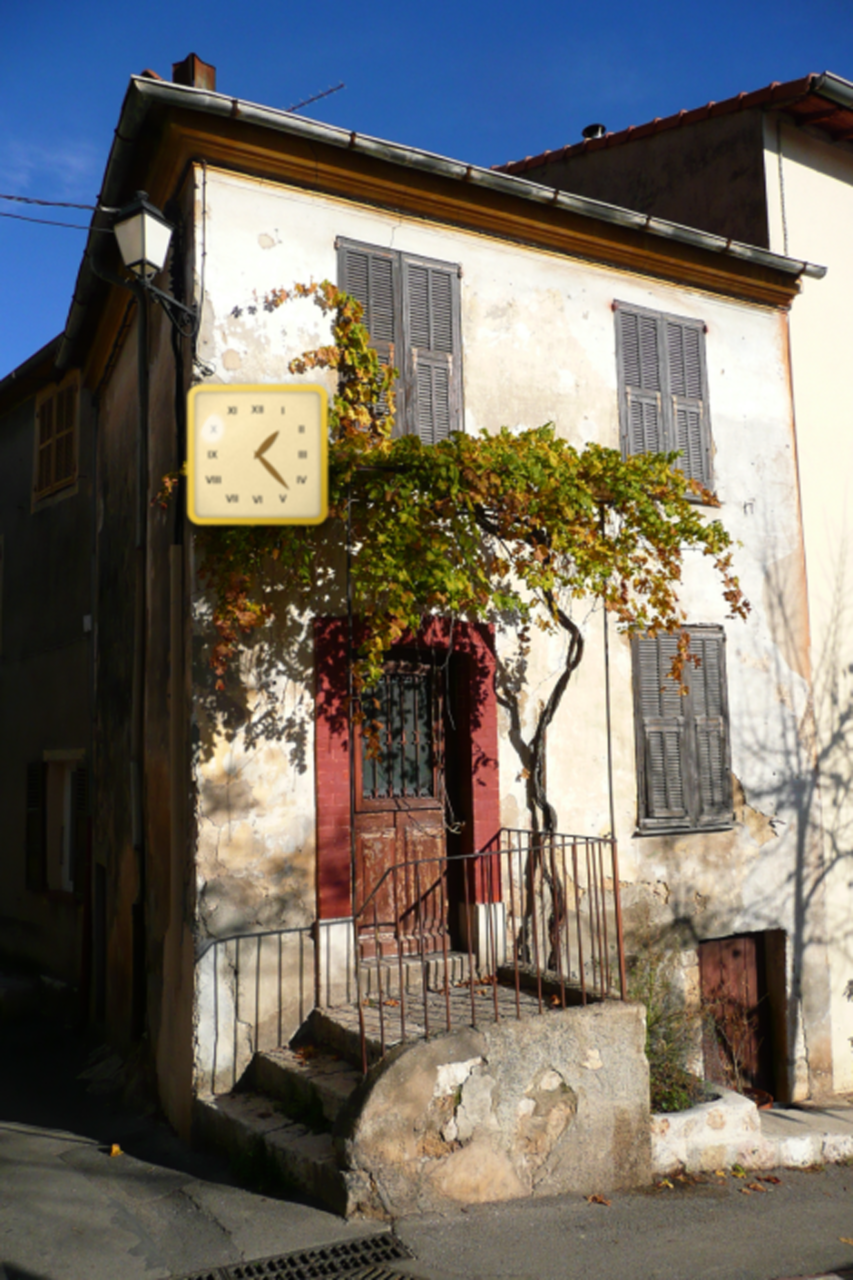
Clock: 1,23
